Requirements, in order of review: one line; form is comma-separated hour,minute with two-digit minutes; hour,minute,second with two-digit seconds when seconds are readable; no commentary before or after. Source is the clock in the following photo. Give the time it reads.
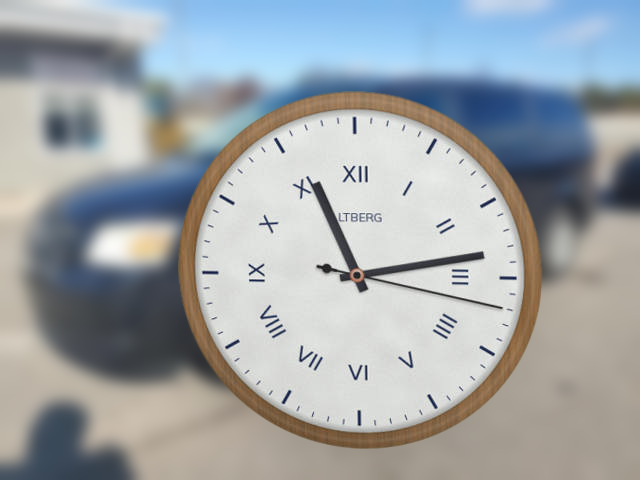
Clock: 11,13,17
